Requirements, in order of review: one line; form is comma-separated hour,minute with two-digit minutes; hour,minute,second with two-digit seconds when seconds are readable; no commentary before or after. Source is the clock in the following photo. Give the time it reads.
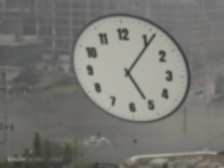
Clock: 5,06
